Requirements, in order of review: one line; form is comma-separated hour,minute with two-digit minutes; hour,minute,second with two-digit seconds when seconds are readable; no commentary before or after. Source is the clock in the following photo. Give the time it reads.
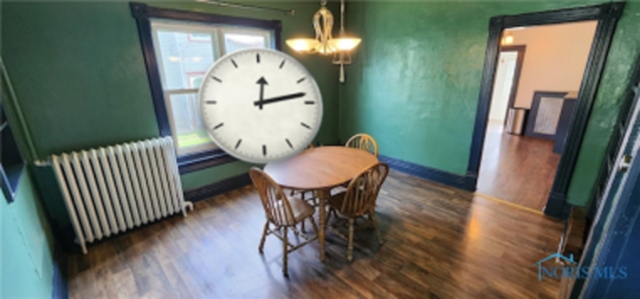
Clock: 12,13
